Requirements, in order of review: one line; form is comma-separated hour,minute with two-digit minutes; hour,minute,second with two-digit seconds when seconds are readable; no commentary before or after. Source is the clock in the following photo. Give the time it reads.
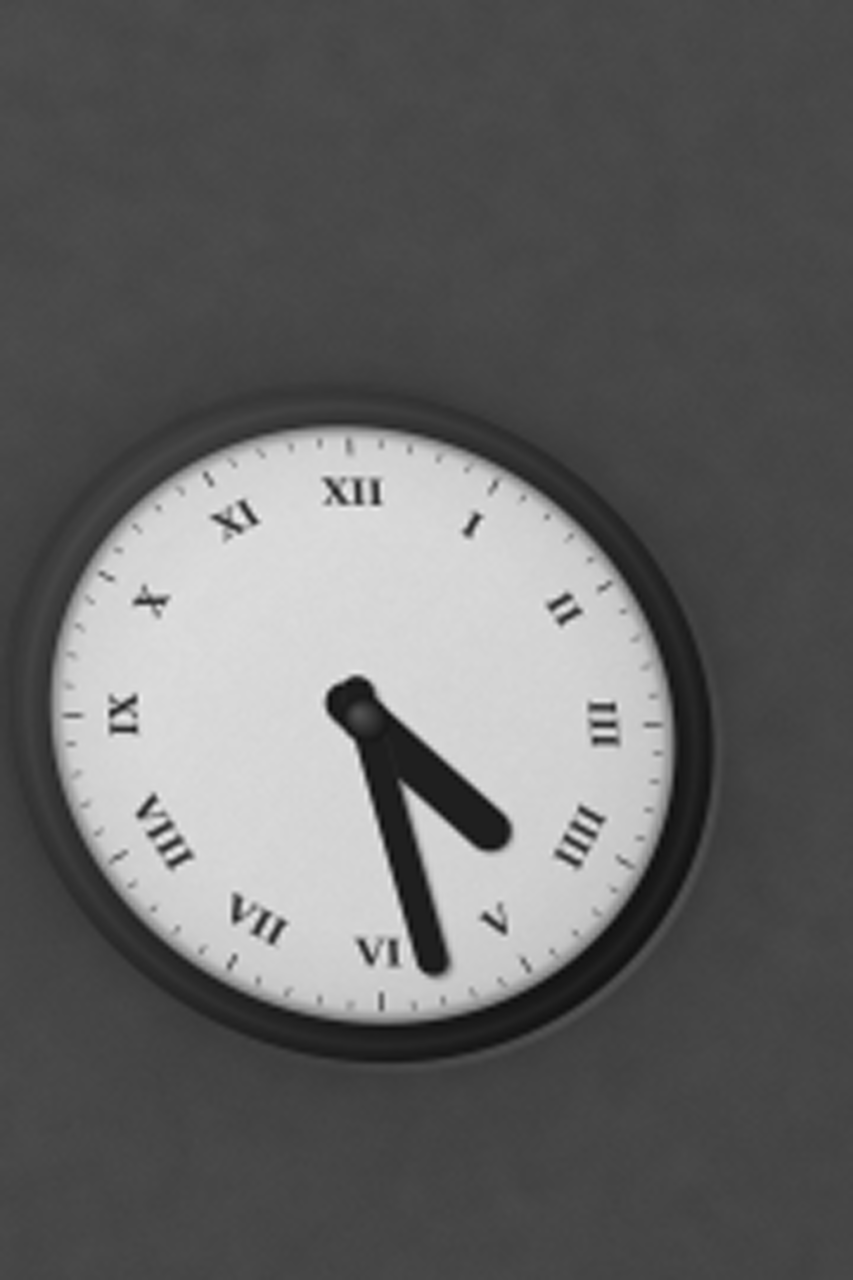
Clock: 4,28
